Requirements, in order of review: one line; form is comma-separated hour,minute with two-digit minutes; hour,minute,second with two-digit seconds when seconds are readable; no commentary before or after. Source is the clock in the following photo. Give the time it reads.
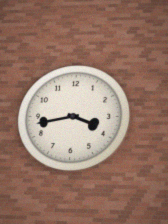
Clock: 3,43
